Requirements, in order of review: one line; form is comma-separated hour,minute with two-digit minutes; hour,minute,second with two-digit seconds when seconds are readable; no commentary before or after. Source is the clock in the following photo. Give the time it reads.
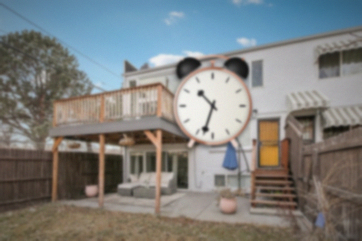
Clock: 10,33
